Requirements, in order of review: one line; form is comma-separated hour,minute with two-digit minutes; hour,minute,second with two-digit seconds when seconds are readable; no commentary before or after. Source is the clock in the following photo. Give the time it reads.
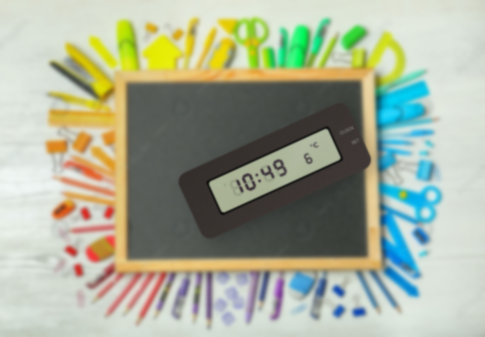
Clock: 10,49
